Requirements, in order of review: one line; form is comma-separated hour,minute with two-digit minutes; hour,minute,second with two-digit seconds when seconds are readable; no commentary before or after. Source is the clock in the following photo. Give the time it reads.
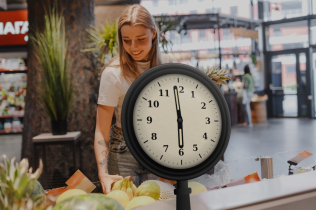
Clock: 5,59
